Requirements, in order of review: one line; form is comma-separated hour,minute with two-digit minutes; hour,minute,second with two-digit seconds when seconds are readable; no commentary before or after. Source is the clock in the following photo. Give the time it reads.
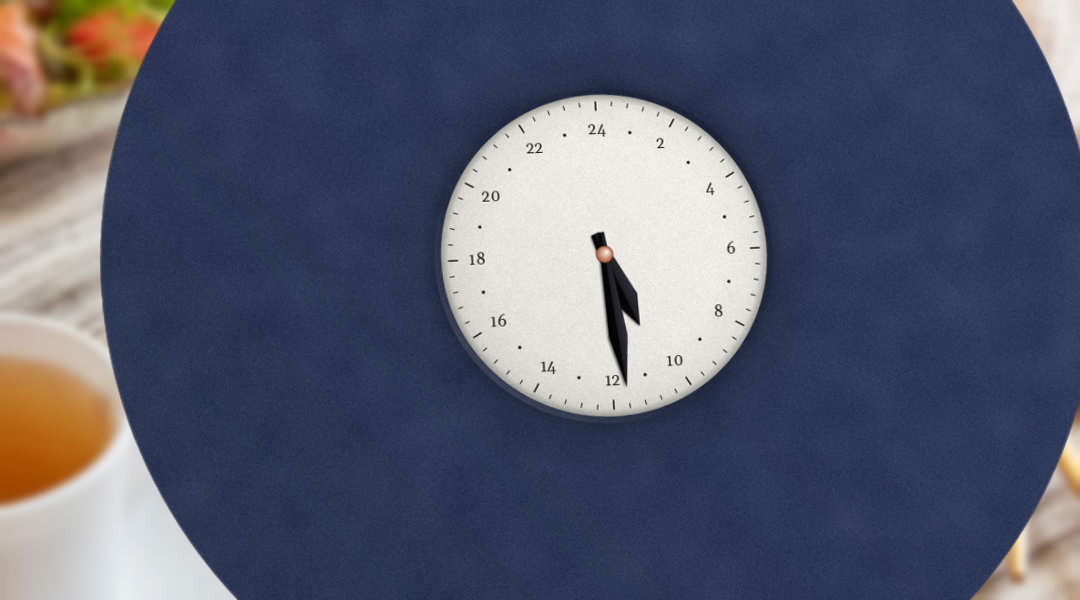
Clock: 10,29
